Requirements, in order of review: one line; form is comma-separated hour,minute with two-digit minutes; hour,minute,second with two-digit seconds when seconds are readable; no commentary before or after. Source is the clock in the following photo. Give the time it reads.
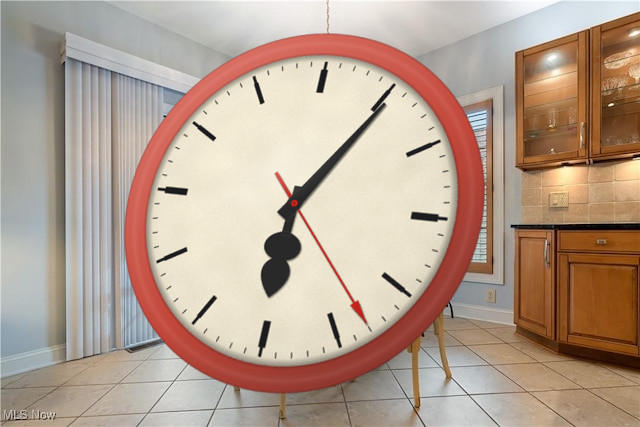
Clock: 6,05,23
